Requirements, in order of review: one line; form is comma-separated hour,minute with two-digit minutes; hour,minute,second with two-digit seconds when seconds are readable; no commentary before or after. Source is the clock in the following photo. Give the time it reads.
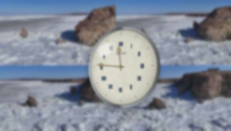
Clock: 11,46
